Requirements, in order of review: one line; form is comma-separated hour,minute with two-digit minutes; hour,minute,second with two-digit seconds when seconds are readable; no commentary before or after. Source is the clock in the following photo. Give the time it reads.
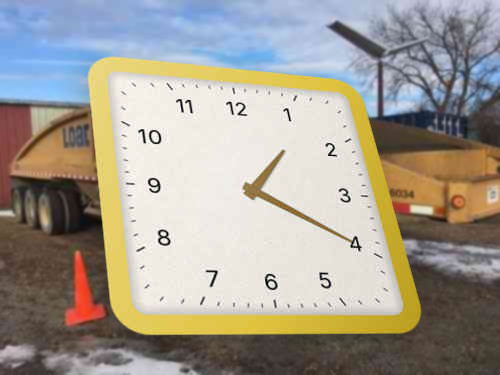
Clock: 1,20
